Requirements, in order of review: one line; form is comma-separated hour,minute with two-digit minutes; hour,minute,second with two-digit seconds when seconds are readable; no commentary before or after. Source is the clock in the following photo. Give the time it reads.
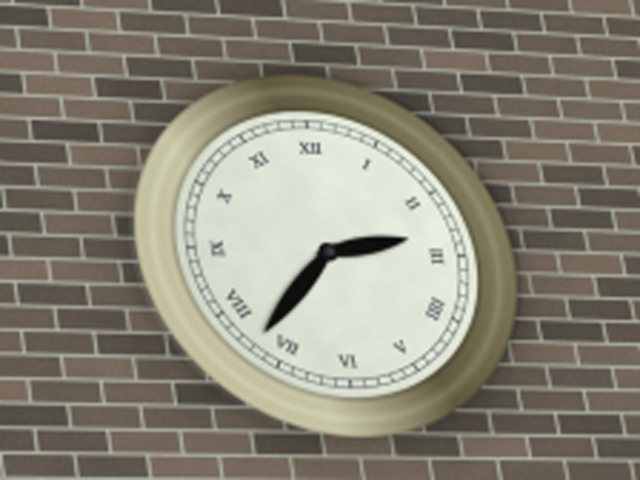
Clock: 2,37
